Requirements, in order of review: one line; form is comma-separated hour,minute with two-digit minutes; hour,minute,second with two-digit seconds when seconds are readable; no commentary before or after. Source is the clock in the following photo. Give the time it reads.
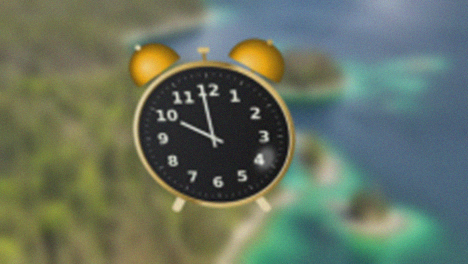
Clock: 9,59
